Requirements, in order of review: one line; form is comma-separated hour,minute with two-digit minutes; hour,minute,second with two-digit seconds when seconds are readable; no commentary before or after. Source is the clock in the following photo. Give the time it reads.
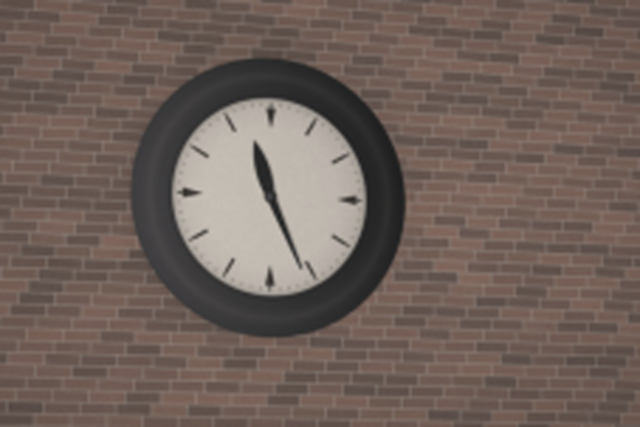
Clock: 11,26
